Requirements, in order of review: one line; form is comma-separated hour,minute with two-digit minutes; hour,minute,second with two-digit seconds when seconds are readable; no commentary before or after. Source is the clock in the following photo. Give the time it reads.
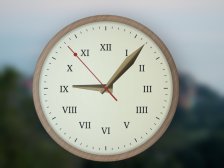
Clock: 9,06,53
